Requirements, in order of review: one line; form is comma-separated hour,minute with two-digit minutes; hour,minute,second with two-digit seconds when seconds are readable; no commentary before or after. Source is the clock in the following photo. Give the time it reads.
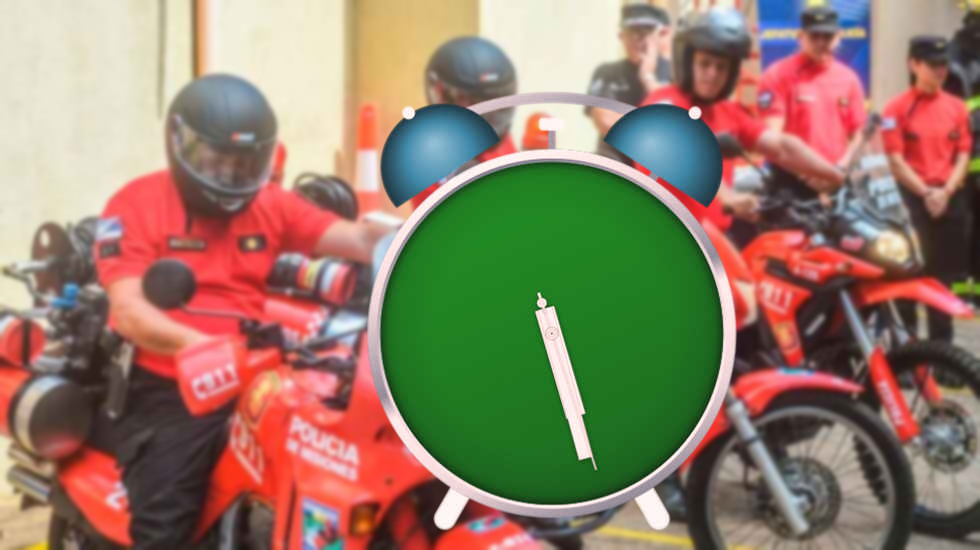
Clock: 5,27,27
